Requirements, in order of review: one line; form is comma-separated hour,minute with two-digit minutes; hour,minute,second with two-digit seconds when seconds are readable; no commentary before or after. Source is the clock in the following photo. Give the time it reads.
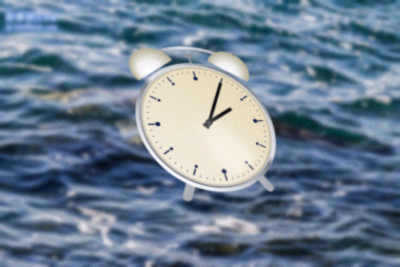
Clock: 2,05
